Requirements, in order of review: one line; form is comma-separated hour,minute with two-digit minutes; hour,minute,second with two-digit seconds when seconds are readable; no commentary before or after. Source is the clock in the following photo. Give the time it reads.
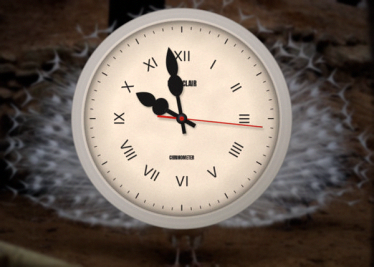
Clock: 9,58,16
